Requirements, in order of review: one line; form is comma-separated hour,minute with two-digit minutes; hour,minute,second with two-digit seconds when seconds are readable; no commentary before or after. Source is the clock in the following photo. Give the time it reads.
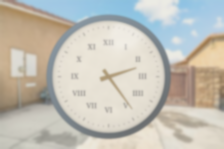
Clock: 2,24
